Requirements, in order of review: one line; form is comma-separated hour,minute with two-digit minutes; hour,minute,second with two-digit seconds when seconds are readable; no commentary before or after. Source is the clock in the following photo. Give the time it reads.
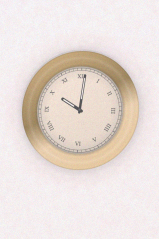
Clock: 10,01
